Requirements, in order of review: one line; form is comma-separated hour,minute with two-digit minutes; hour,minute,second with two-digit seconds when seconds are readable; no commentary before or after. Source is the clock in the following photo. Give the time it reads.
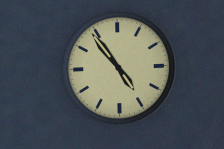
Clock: 4,54
